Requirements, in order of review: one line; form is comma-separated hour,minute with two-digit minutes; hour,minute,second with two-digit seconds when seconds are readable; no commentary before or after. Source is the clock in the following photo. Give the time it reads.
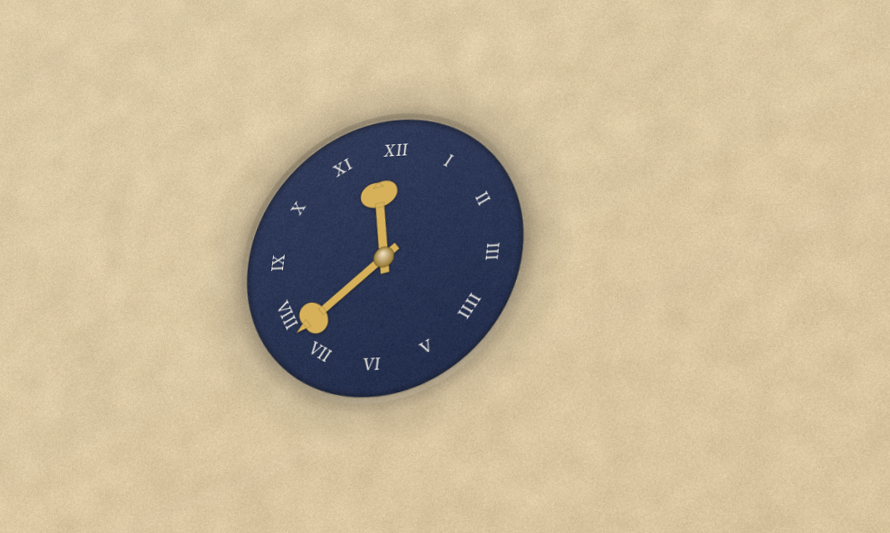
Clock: 11,38
